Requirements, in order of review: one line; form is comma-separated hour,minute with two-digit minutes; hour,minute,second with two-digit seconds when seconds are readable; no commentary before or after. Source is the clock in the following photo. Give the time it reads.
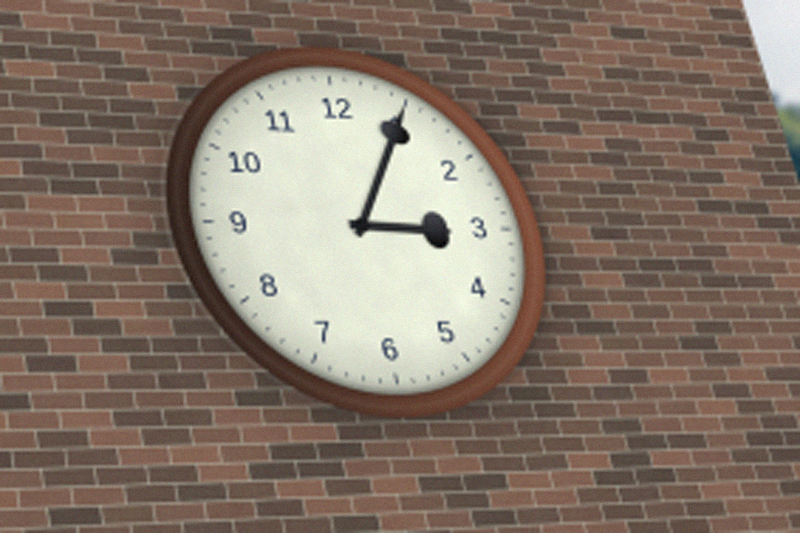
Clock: 3,05
